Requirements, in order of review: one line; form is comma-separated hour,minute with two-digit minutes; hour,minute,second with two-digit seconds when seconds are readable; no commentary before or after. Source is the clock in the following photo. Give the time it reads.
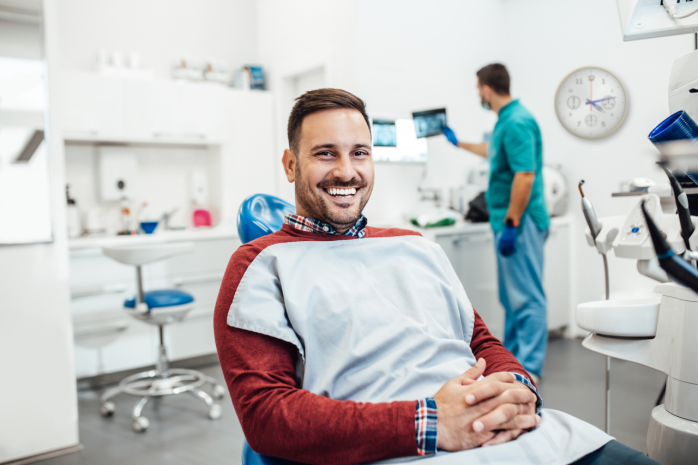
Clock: 4,13
